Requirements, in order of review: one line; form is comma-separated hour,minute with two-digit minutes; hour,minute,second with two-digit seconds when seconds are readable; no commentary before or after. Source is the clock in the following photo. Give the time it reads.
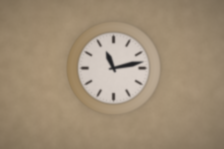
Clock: 11,13
